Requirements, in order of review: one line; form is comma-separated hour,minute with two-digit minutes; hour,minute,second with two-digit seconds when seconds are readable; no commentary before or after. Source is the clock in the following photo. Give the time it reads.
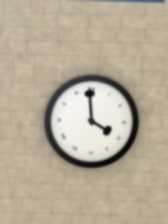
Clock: 3,59
